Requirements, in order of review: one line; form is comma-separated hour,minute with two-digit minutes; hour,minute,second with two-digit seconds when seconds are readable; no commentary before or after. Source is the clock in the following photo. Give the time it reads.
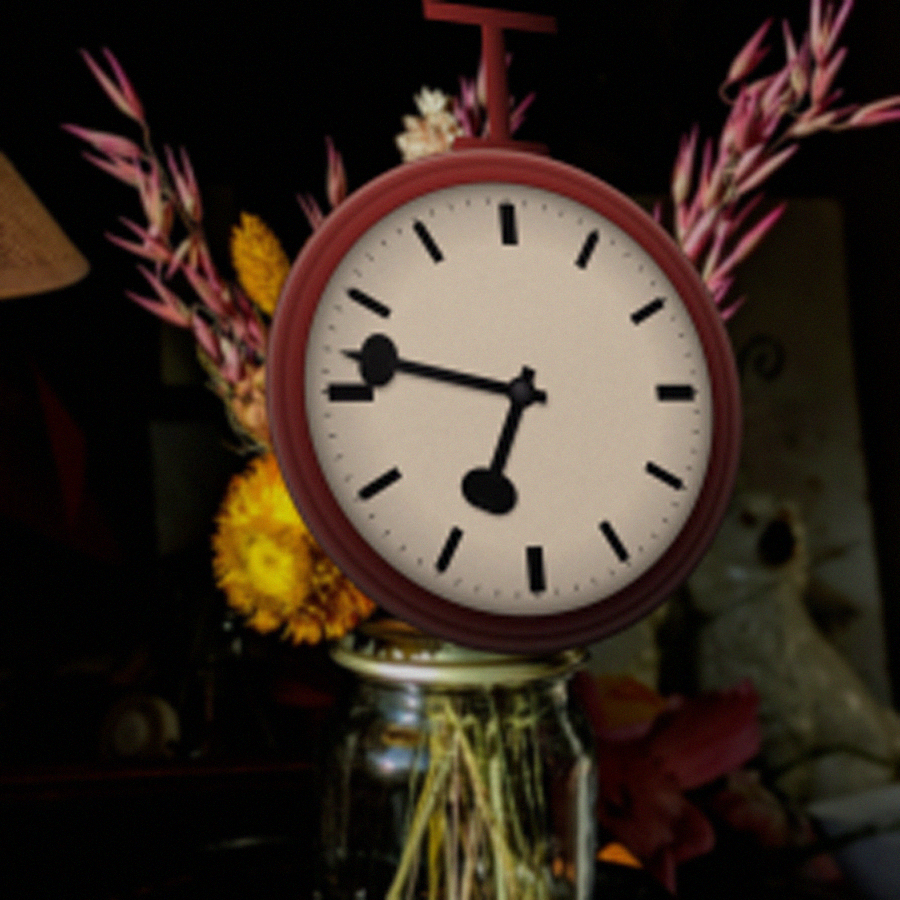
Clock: 6,47
